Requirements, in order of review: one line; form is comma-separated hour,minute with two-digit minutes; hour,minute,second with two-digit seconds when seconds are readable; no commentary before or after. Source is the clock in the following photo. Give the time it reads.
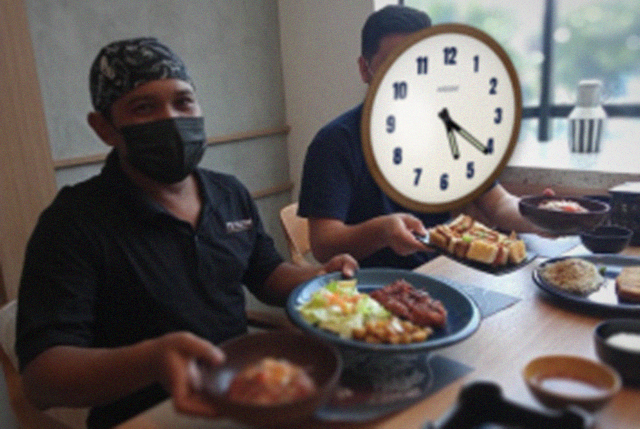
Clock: 5,21
